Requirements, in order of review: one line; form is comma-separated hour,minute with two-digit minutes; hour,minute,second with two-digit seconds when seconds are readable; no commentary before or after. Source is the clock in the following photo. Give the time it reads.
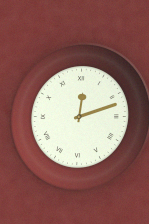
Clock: 12,12
